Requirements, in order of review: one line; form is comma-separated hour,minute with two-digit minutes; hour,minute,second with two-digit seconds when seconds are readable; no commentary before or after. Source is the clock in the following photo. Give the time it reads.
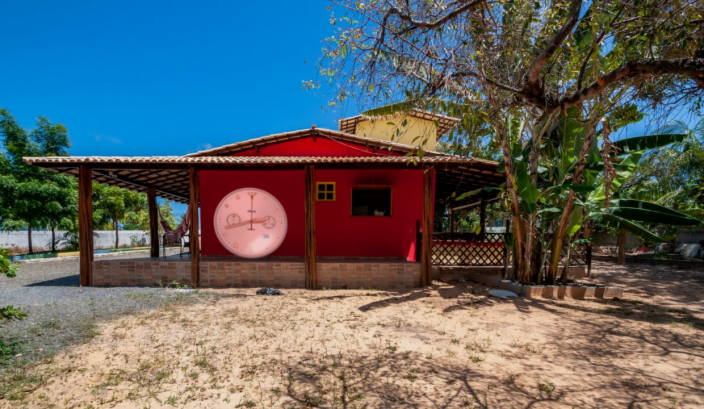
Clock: 2,42
